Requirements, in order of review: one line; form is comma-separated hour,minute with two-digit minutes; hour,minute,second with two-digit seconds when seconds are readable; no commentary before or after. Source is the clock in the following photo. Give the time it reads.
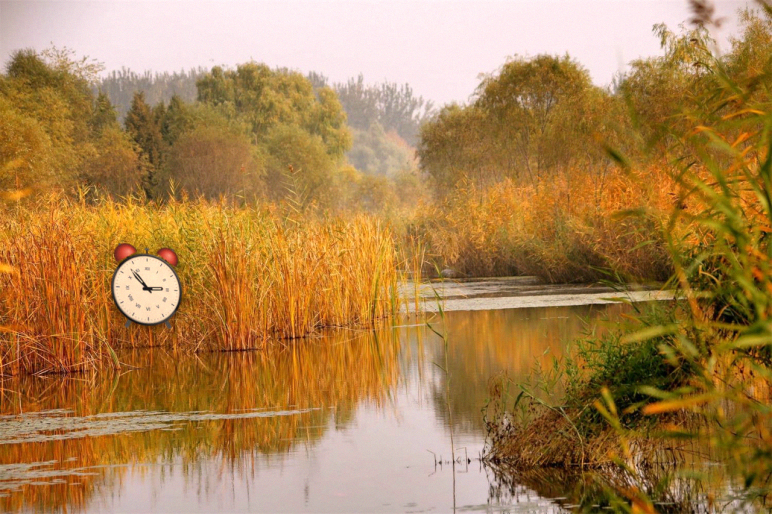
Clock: 2,53
